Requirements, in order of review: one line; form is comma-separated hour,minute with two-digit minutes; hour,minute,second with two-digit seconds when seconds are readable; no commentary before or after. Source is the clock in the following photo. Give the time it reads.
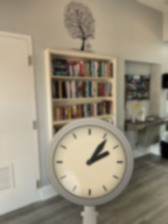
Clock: 2,06
